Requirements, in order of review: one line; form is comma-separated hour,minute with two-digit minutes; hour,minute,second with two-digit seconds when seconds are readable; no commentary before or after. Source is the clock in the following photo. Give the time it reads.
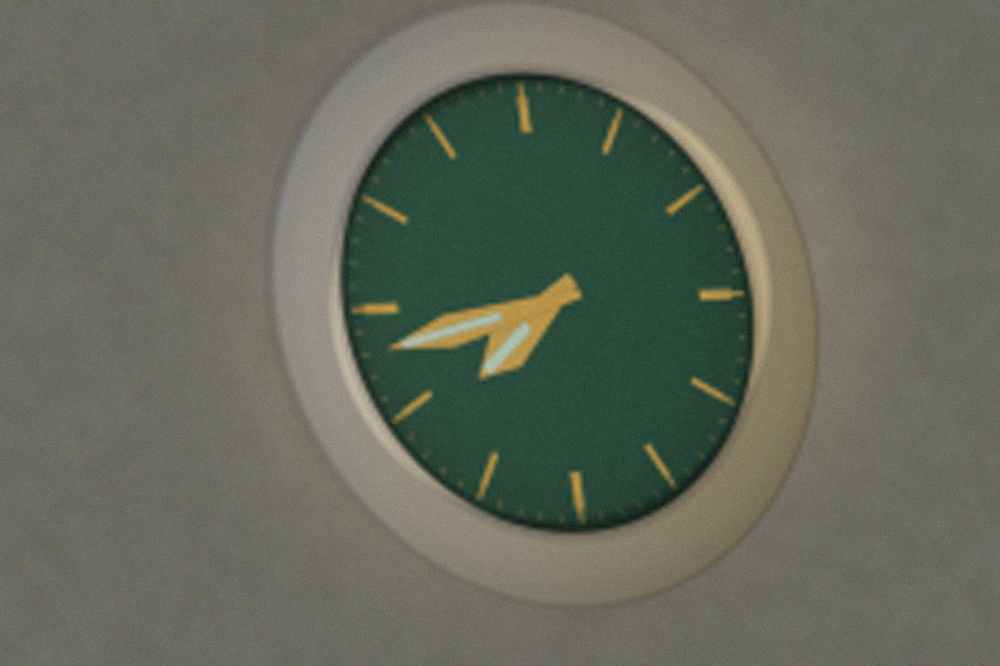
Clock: 7,43
